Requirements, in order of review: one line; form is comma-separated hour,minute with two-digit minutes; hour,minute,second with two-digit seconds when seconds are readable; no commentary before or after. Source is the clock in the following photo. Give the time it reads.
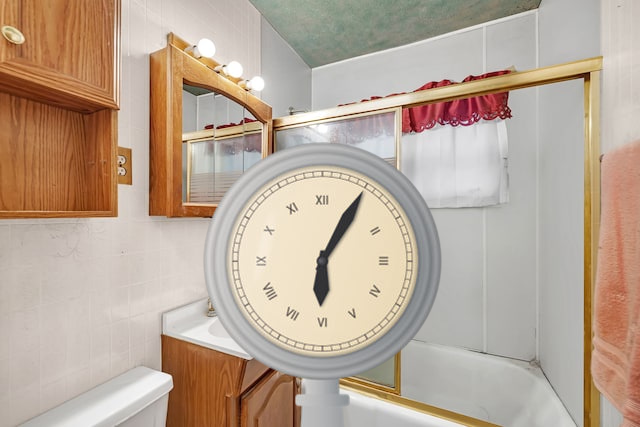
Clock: 6,05
